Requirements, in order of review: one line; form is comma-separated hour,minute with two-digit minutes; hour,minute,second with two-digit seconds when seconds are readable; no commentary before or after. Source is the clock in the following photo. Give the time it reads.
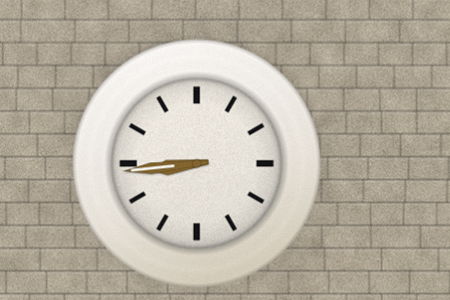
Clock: 8,44
